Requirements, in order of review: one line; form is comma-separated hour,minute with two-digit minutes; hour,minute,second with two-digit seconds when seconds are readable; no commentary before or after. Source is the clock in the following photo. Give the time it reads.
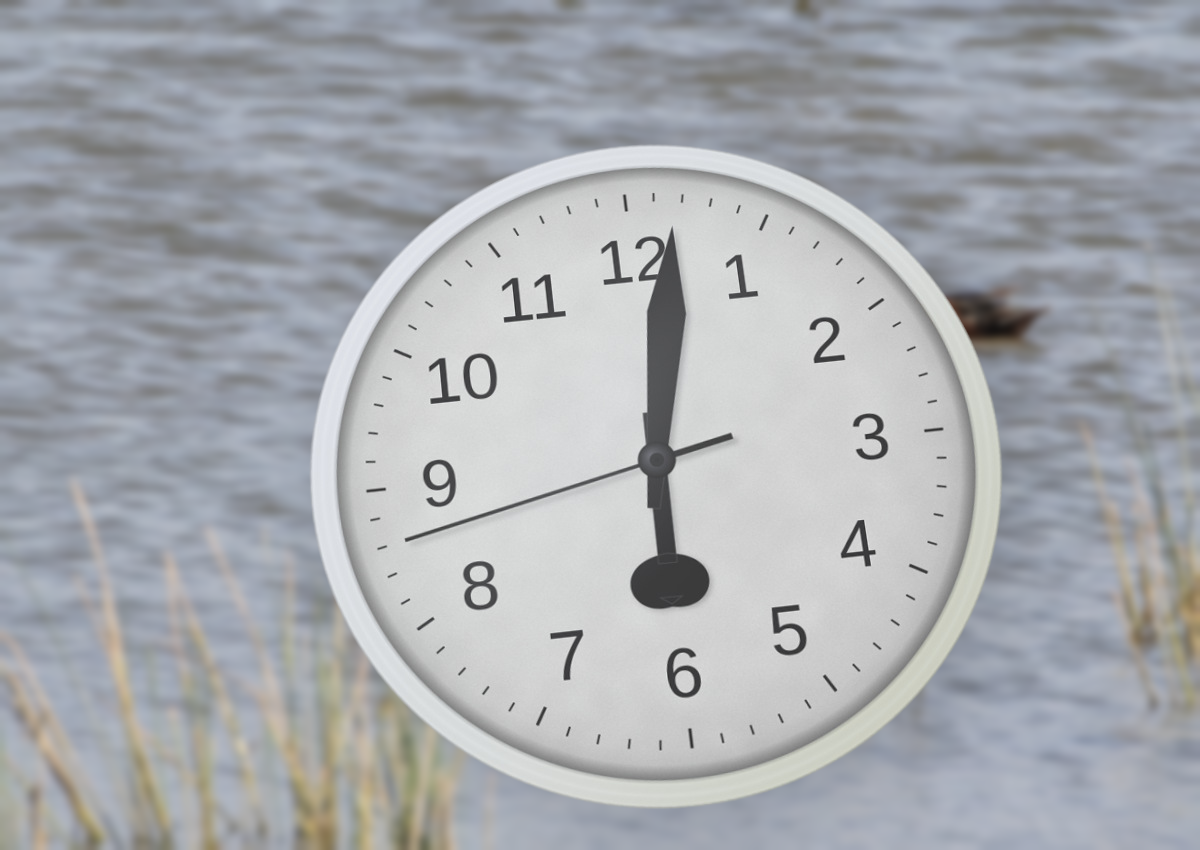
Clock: 6,01,43
